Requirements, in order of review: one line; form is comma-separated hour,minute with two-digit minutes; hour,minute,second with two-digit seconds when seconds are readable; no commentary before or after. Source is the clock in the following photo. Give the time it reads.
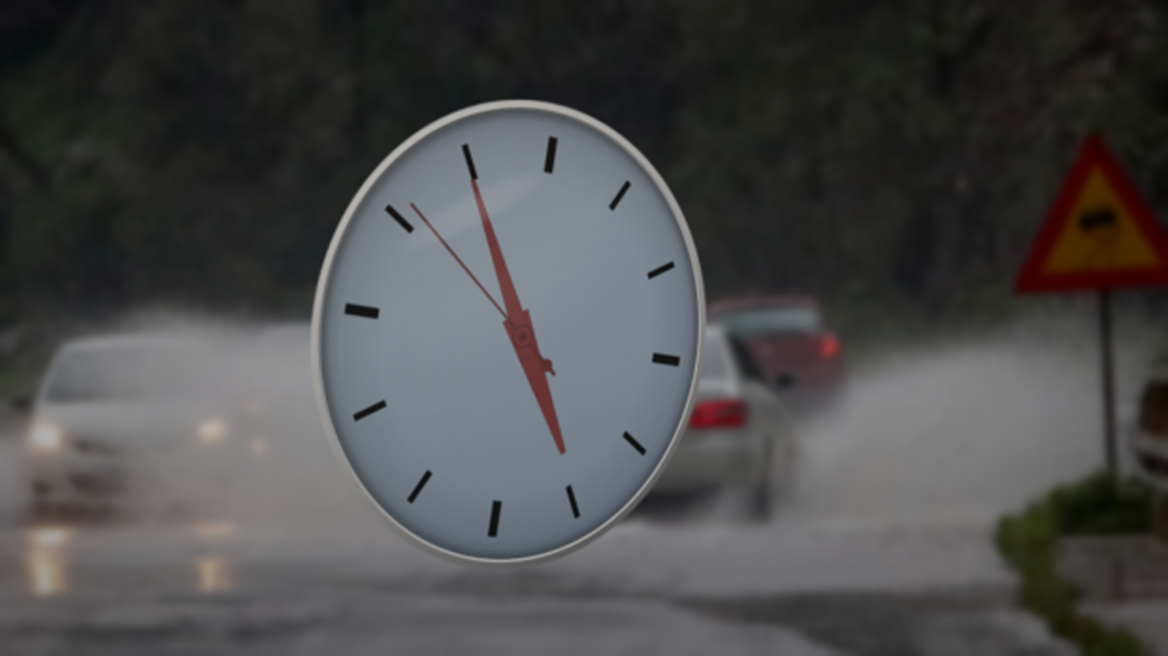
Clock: 4,54,51
